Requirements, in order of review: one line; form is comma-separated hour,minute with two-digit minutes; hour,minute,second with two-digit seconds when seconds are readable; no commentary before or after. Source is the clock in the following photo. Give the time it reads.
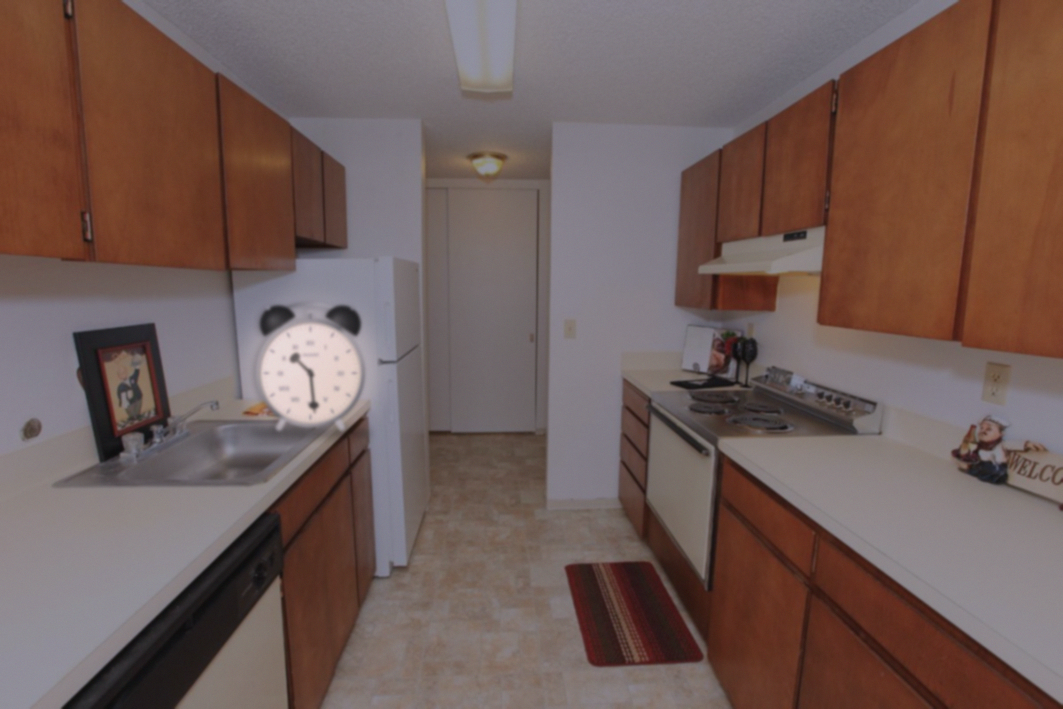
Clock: 10,29
